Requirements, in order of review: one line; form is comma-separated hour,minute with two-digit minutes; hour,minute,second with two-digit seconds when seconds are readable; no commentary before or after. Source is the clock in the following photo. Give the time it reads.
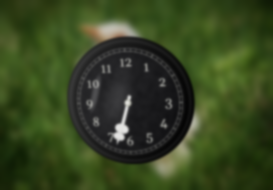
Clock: 6,33
